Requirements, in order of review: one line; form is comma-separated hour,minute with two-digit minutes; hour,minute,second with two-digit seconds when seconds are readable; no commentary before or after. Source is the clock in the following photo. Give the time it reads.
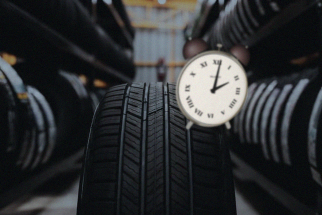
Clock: 2,01
